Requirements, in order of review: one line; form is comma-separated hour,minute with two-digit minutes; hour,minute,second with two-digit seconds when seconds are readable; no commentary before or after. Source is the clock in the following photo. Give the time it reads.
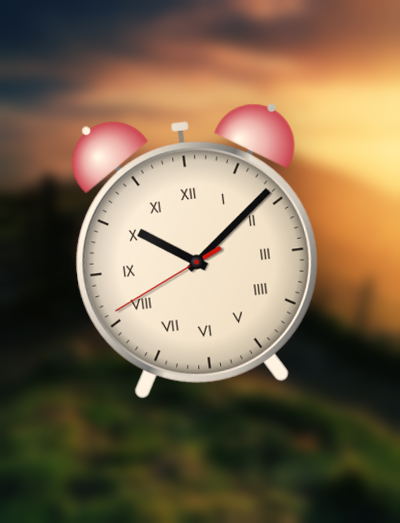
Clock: 10,08,41
